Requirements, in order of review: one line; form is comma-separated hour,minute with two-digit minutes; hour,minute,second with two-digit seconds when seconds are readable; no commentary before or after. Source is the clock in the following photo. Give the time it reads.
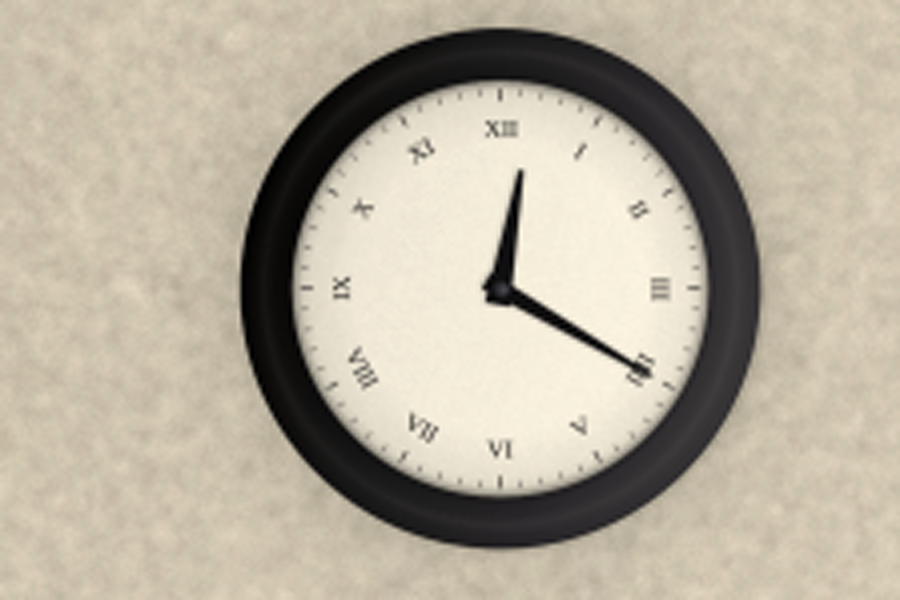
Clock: 12,20
